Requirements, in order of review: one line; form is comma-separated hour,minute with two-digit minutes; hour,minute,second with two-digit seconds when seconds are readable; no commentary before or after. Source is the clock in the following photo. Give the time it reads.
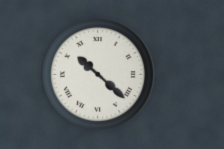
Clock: 10,22
